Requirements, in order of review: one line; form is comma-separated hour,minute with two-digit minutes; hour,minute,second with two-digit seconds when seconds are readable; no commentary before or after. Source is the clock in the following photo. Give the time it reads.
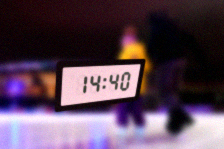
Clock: 14,40
